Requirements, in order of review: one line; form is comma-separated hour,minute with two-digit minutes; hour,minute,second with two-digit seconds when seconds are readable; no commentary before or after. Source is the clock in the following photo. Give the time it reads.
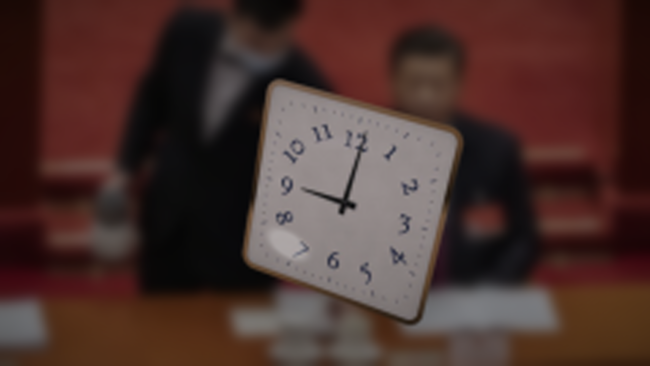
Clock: 9,01
